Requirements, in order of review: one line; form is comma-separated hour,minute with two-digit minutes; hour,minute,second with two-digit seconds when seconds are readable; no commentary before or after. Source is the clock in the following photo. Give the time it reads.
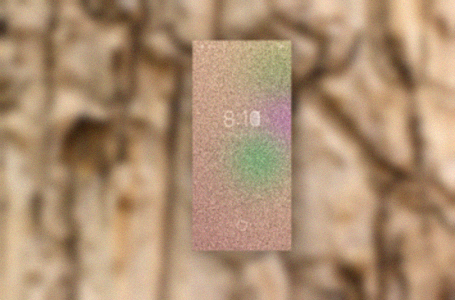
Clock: 8,10
